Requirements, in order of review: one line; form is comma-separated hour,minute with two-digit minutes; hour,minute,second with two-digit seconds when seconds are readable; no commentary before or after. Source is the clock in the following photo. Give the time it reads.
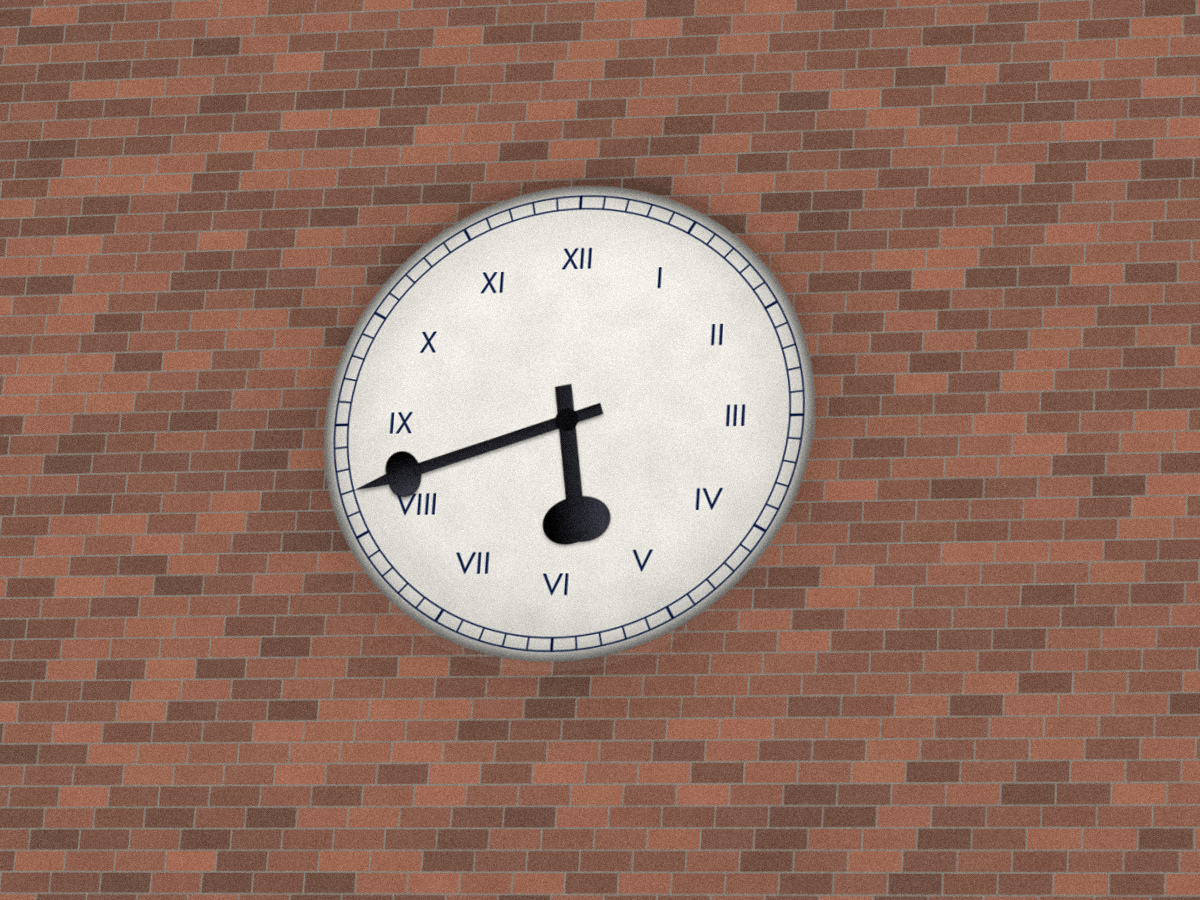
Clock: 5,42
